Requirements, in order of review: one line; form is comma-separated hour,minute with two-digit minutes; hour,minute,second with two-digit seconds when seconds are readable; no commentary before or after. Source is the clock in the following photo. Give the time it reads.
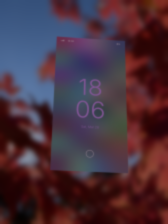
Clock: 18,06
